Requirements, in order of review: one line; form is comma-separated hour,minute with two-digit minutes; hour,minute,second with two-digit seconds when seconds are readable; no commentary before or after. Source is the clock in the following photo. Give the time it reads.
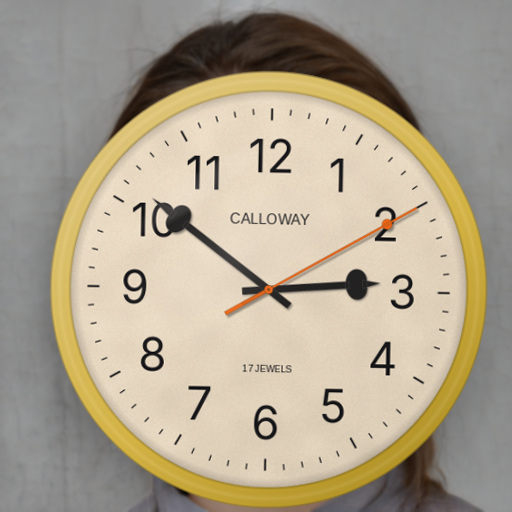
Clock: 2,51,10
